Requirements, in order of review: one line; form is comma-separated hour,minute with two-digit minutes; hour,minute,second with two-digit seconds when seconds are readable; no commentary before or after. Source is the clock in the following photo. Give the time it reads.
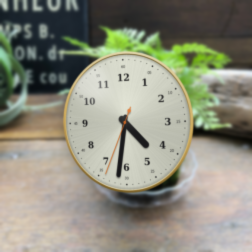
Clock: 4,31,34
